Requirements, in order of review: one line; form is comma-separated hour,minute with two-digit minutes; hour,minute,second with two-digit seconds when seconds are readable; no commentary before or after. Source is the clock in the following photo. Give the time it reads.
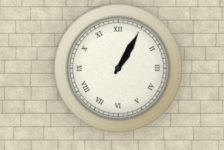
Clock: 1,05
